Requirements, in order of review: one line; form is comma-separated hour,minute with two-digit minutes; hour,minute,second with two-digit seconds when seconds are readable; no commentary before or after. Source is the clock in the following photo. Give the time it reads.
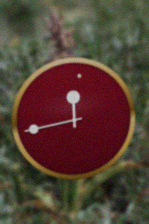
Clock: 11,42
